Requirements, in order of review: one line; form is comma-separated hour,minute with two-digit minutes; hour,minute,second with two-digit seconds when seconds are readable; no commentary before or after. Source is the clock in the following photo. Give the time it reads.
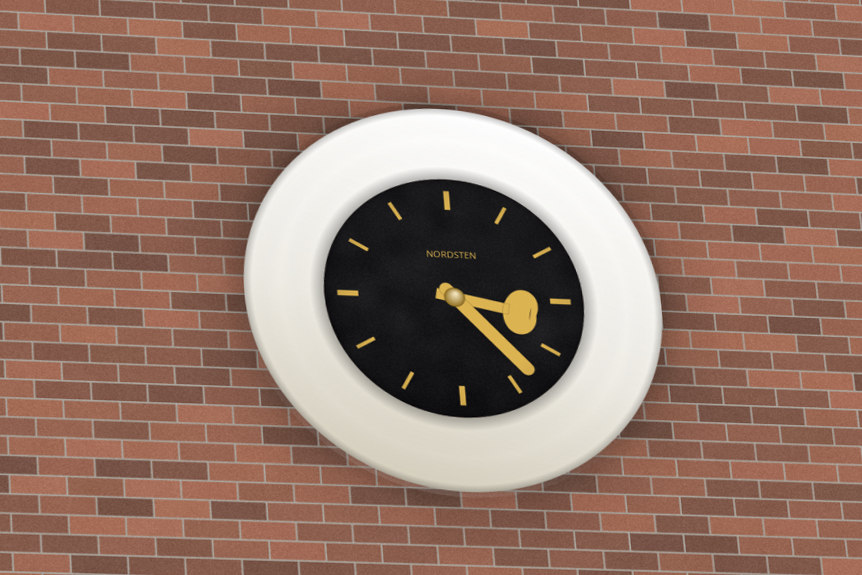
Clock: 3,23
